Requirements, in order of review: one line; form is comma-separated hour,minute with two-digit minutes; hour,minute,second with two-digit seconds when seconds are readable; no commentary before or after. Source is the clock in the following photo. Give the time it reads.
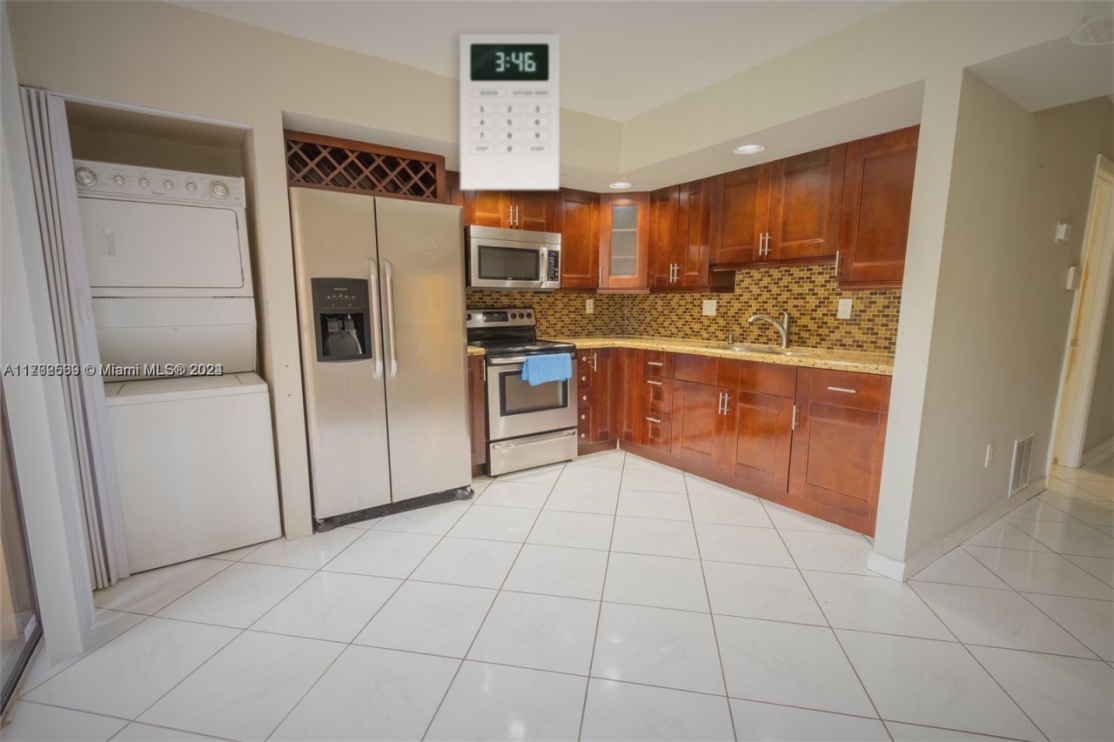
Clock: 3,46
